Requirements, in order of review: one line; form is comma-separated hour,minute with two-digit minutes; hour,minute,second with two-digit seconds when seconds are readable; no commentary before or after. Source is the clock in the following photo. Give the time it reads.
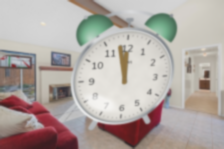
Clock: 11,58
